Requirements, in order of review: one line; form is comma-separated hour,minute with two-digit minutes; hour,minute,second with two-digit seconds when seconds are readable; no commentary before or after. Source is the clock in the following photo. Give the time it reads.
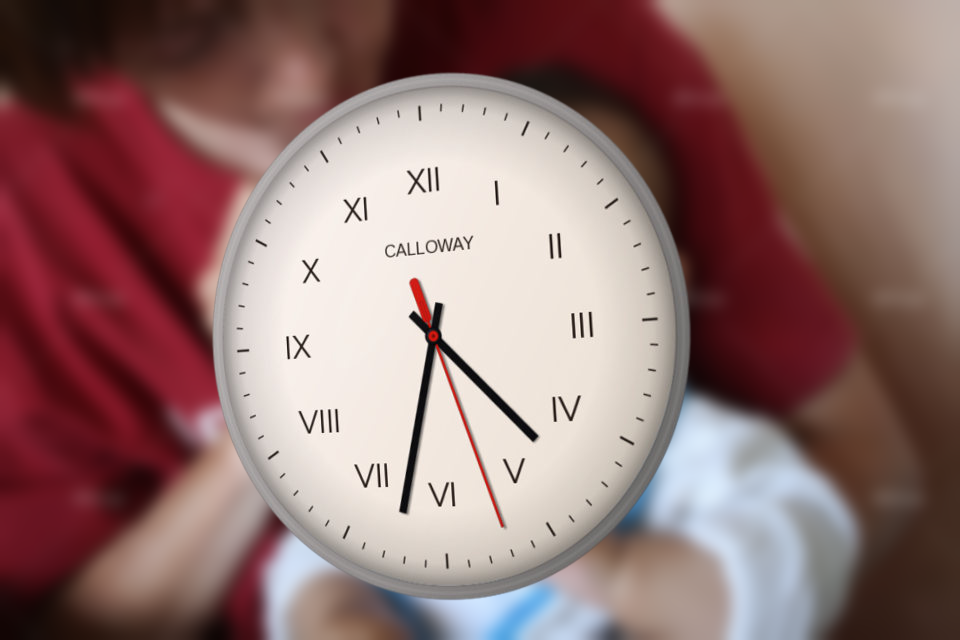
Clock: 4,32,27
